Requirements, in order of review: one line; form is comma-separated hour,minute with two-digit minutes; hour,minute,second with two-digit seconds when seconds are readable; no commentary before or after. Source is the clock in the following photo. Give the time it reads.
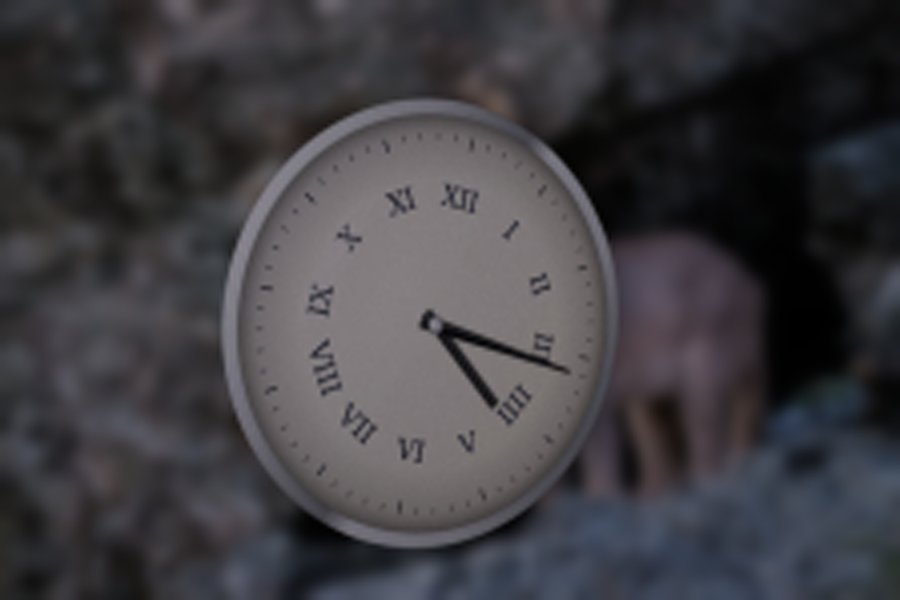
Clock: 4,16
